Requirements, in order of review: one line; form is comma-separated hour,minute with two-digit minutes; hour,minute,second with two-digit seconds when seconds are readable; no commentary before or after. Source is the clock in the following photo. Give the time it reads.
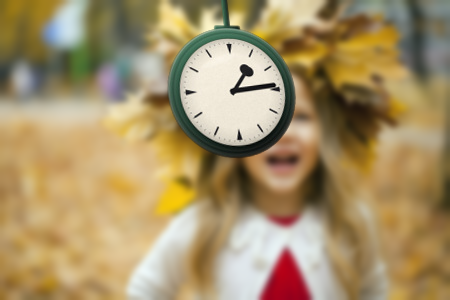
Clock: 1,14
